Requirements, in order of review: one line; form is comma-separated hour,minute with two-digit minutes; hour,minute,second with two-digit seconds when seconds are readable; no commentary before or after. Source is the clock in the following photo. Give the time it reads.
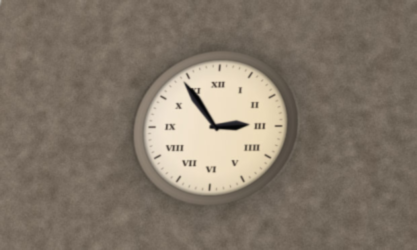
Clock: 2,54
